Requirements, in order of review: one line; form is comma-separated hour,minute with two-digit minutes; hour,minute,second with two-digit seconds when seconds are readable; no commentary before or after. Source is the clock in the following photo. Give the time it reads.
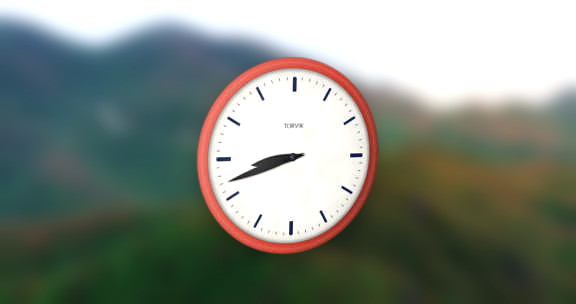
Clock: 8,42
